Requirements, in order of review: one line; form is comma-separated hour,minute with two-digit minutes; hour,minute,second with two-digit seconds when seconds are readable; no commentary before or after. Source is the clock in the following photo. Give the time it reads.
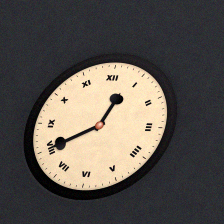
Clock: 12,40
